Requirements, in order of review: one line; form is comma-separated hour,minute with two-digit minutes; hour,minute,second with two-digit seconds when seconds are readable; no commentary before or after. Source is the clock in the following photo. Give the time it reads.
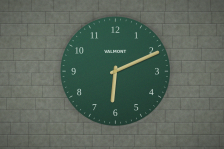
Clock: 6,11
